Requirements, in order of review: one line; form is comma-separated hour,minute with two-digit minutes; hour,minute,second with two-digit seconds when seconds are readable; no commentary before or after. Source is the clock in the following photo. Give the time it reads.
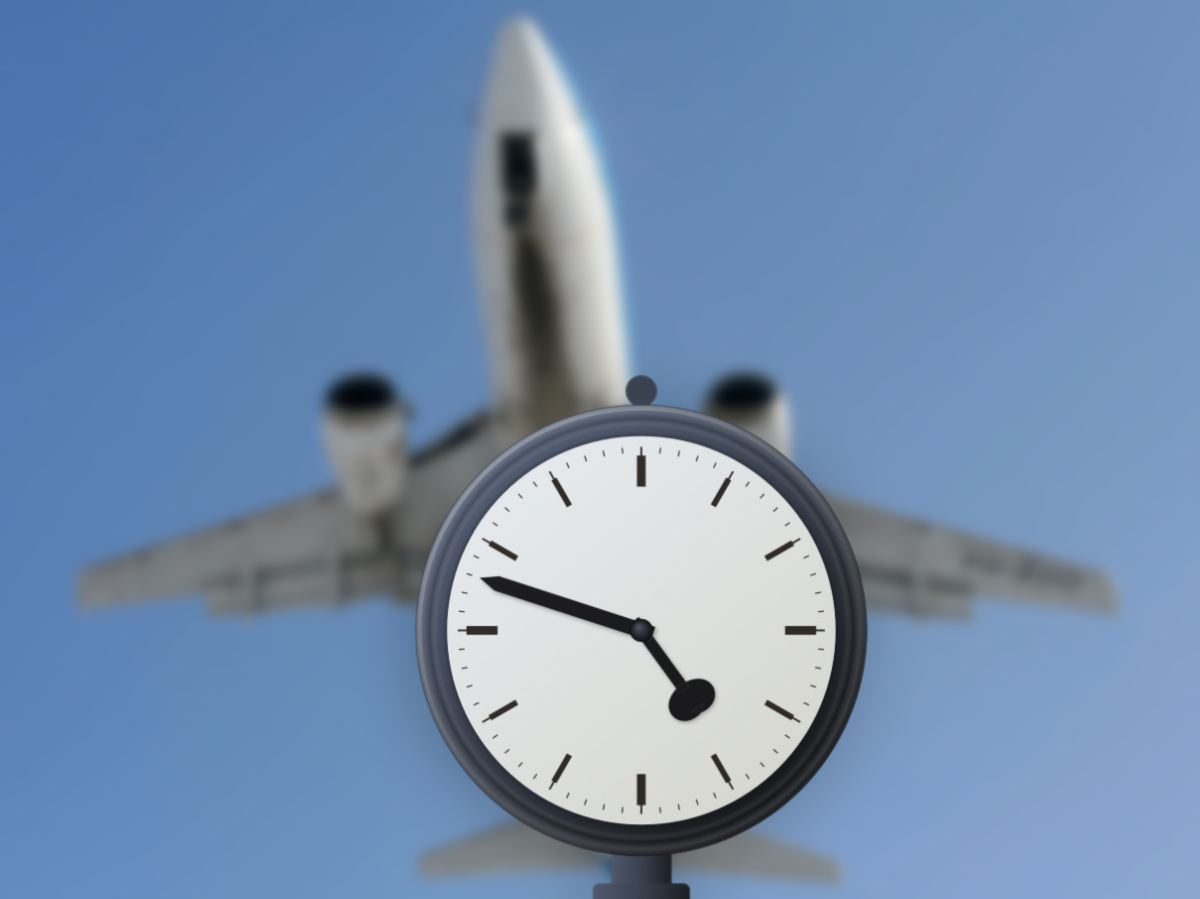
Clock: 4,48
